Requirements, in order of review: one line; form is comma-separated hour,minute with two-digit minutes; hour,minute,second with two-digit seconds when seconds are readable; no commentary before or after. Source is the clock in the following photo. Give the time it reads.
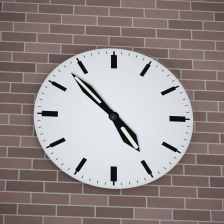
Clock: 4,53
